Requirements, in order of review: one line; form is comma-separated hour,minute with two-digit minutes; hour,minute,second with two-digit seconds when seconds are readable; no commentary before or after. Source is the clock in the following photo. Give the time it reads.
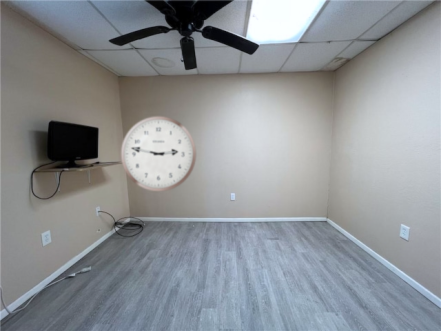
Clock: 2,47
